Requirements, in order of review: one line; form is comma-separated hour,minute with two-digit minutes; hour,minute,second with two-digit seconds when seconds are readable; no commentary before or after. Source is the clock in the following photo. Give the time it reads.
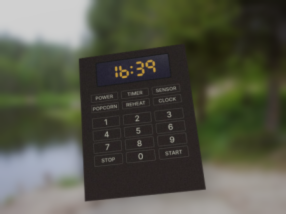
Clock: 16,39
